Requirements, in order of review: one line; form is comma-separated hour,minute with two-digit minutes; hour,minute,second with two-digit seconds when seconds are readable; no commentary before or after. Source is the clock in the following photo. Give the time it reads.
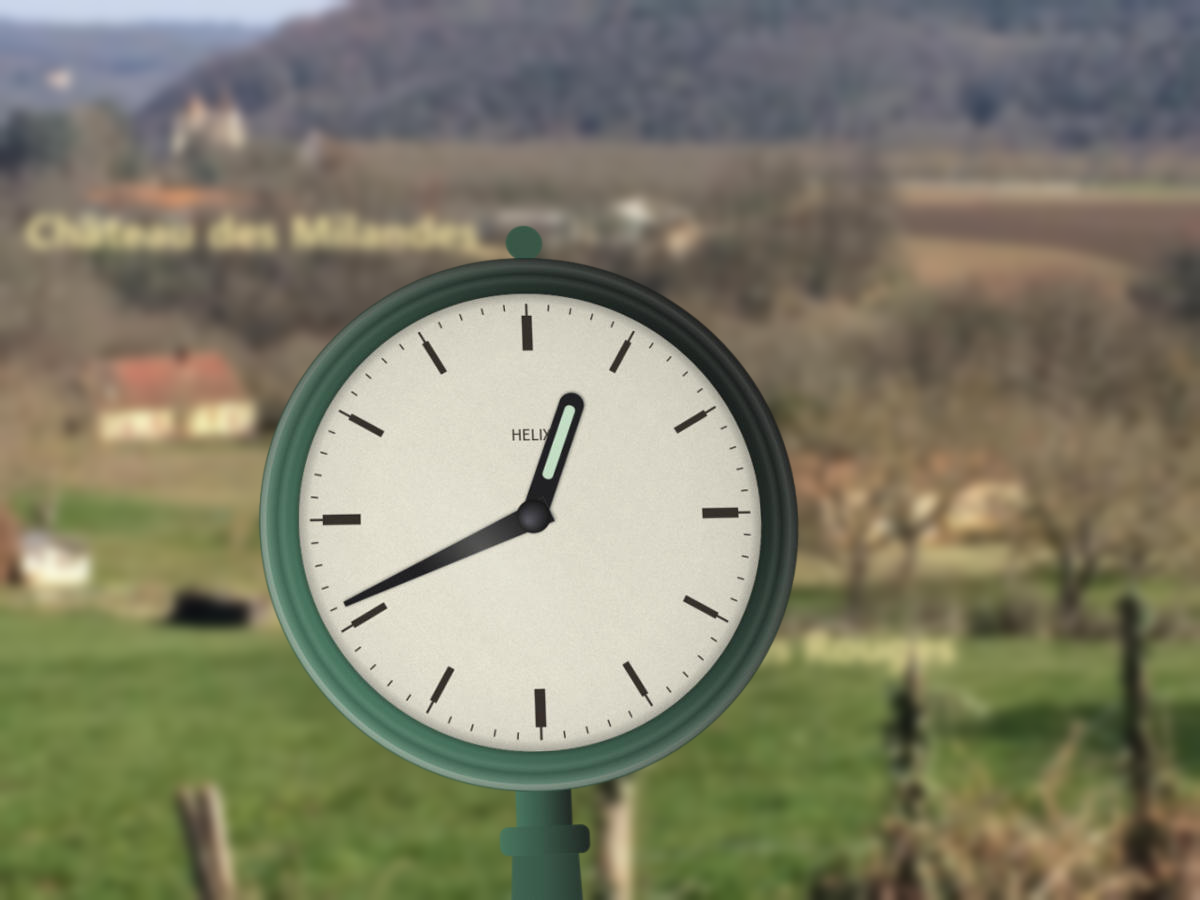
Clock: 12,41
